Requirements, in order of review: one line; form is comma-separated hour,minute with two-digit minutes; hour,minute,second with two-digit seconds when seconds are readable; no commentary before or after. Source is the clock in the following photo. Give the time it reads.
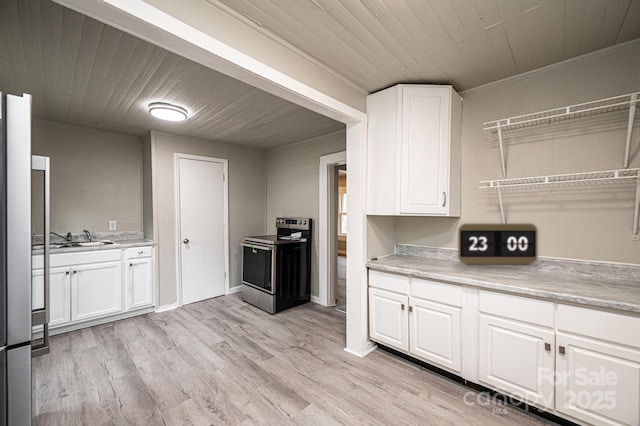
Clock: 23,00
